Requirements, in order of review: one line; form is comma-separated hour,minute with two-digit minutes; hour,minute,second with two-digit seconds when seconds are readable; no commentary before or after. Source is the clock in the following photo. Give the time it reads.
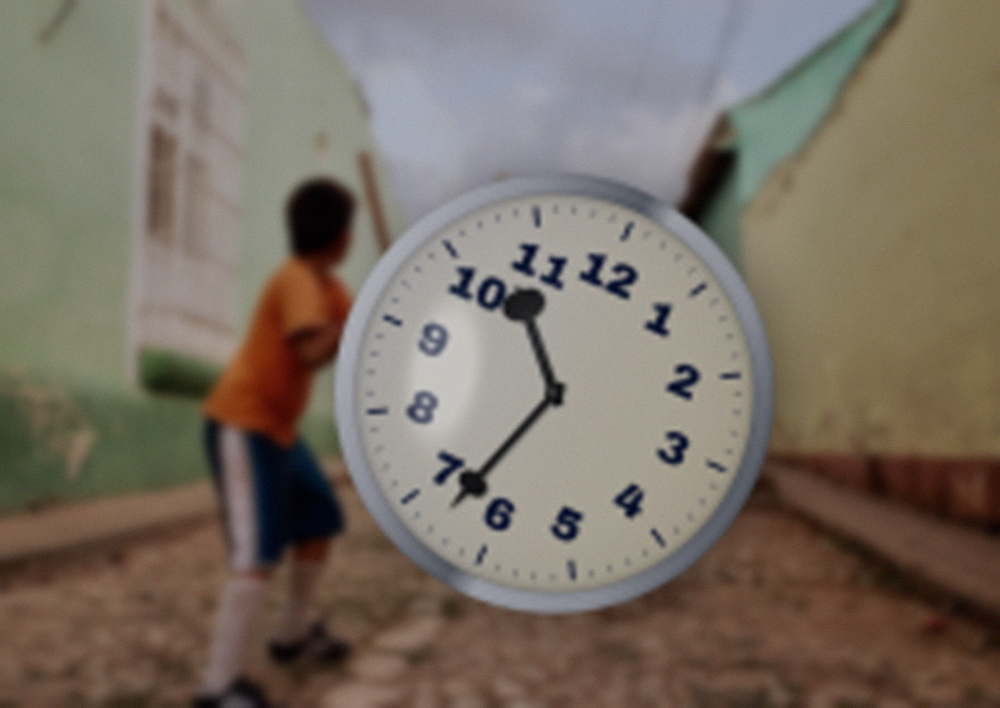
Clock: 10,33
